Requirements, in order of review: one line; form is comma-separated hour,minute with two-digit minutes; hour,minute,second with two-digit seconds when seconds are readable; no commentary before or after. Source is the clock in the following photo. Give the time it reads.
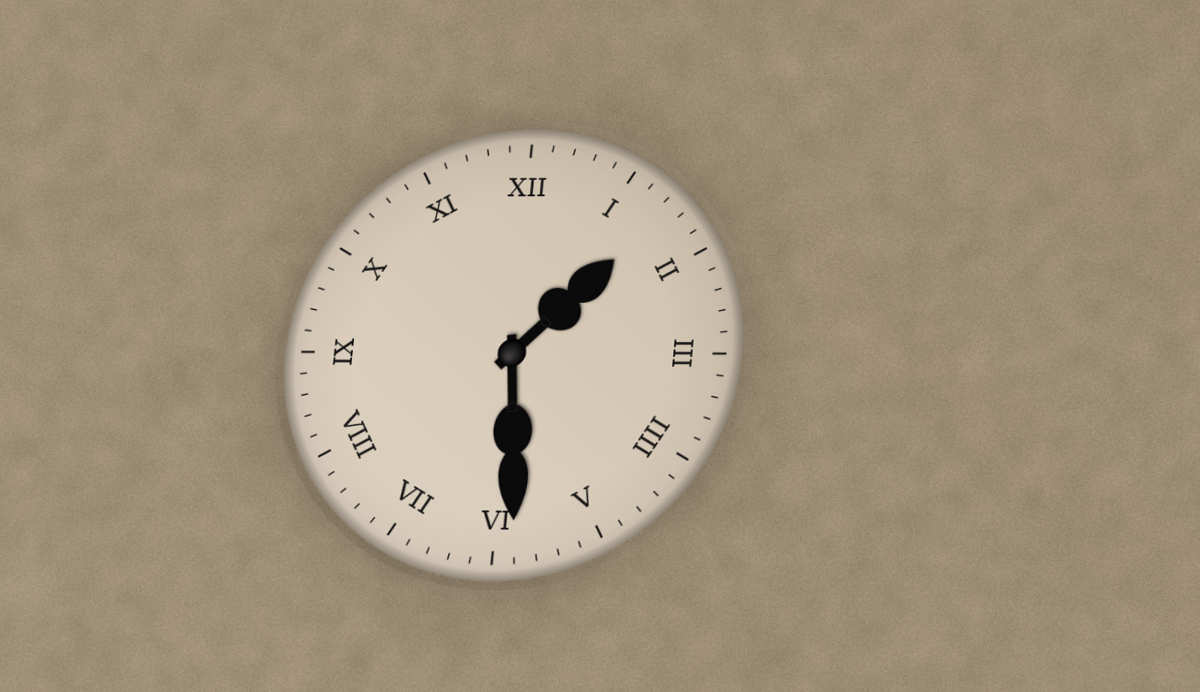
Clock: 1,29
